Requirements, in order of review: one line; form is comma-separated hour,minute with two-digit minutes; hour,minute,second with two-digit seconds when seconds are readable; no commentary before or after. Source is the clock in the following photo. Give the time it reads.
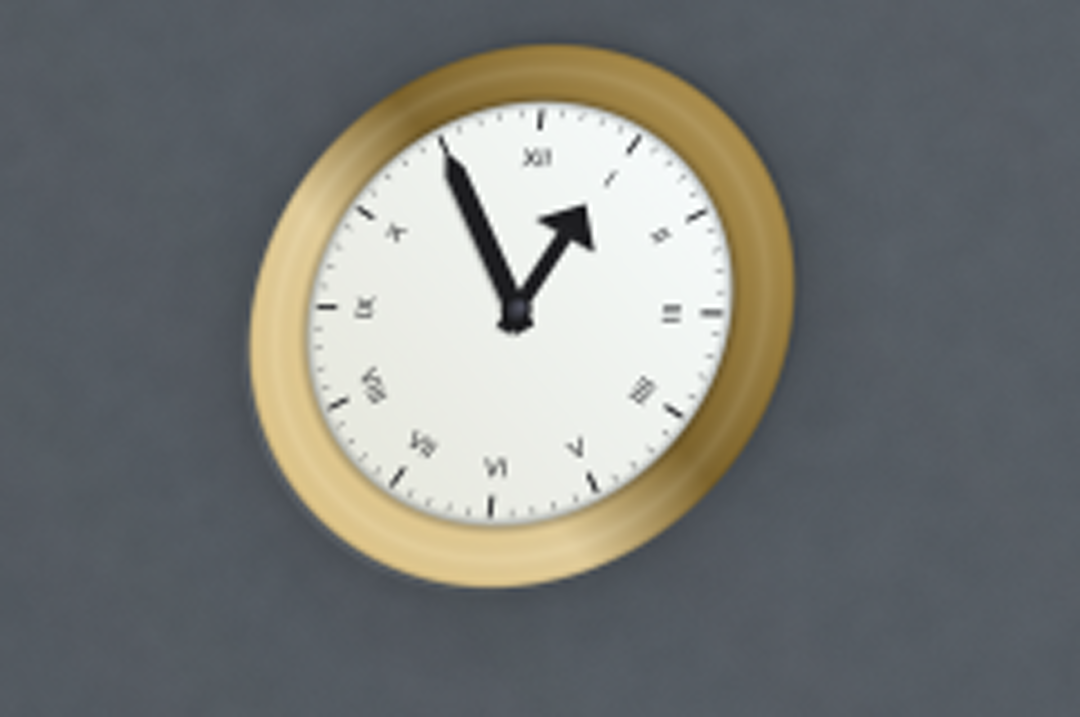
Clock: 12,55
